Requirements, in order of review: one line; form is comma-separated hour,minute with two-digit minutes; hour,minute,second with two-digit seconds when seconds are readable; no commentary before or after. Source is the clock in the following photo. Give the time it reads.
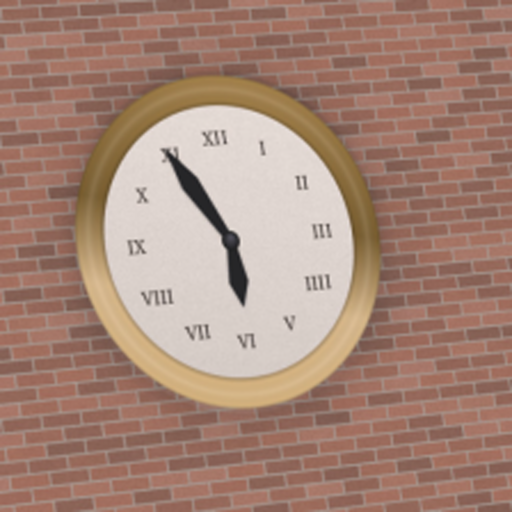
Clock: 5,55
